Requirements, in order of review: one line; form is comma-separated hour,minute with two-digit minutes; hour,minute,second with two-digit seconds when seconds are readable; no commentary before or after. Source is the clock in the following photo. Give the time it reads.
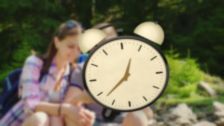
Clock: 12,38
